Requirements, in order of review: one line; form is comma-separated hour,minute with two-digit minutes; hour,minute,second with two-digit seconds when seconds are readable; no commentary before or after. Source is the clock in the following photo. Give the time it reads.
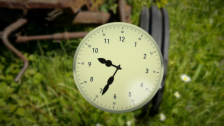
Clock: 9,34
